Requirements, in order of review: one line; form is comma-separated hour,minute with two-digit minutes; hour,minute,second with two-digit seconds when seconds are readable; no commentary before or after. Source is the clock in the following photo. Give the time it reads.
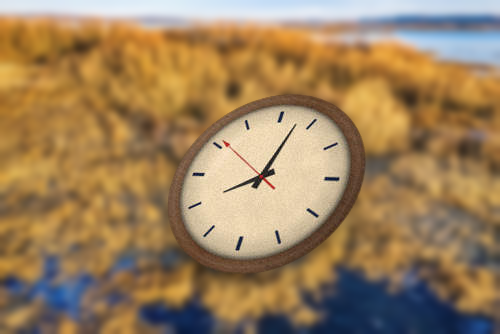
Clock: 8,02,51
